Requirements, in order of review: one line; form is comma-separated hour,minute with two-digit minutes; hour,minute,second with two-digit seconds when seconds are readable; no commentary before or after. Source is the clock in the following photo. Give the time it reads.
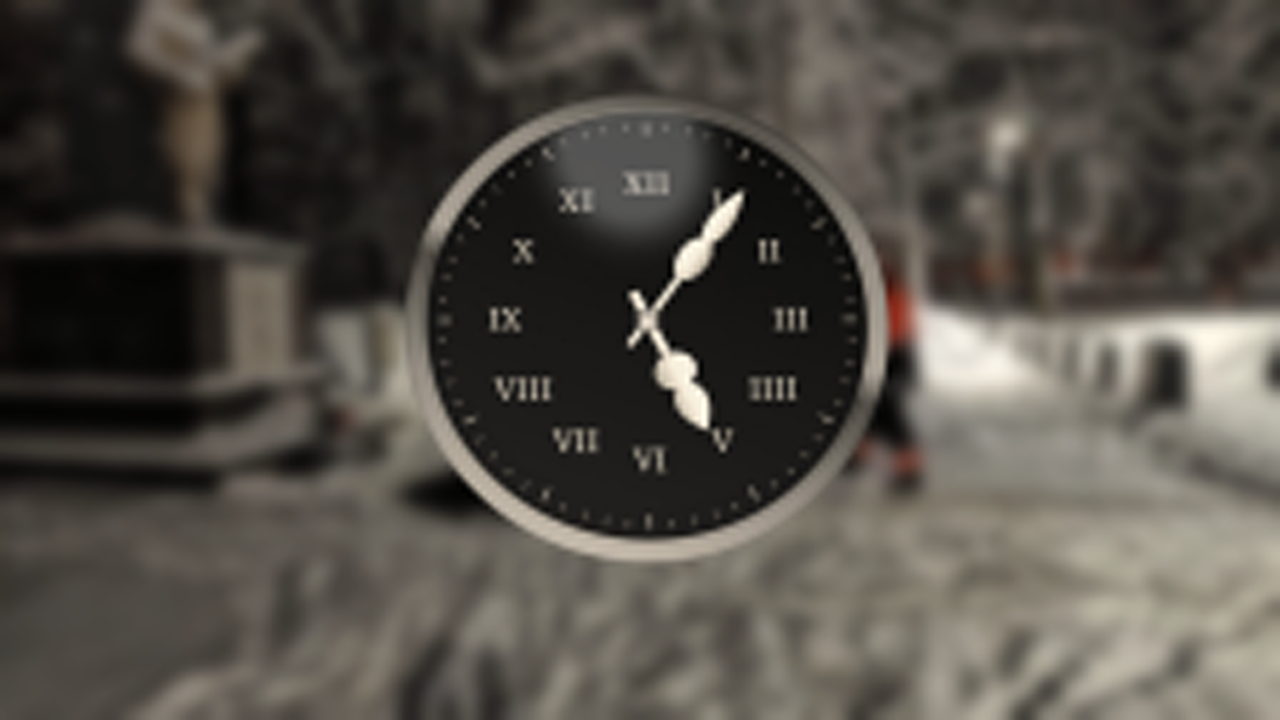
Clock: 5,06
